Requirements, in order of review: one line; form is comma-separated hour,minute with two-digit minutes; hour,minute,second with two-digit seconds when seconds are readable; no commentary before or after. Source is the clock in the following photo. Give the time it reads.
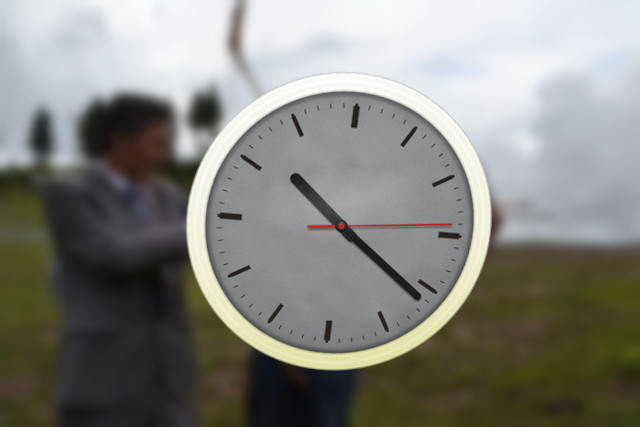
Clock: 10,21,14
